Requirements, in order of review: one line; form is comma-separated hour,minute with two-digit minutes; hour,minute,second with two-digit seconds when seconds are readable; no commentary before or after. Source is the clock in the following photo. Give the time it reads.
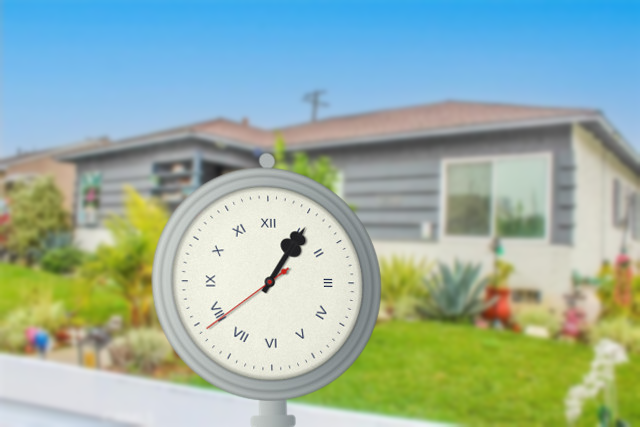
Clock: 1,05,39
